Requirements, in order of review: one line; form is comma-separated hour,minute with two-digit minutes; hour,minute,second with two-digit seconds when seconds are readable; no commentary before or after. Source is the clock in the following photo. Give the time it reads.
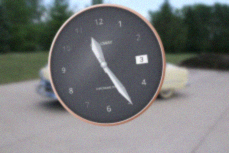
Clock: 11,25
